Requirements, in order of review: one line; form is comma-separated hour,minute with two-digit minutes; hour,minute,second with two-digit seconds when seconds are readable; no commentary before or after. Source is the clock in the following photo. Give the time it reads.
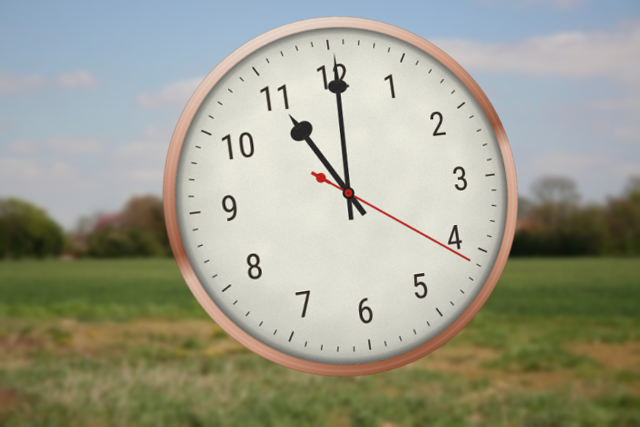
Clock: 11,00,21
